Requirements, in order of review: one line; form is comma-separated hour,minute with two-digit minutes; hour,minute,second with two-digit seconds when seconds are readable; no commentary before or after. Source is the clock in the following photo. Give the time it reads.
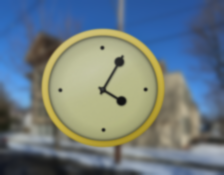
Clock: 4,05
